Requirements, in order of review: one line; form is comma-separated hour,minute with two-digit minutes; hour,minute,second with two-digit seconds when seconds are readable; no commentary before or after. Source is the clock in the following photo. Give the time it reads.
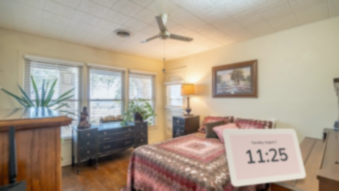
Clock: 11,25
